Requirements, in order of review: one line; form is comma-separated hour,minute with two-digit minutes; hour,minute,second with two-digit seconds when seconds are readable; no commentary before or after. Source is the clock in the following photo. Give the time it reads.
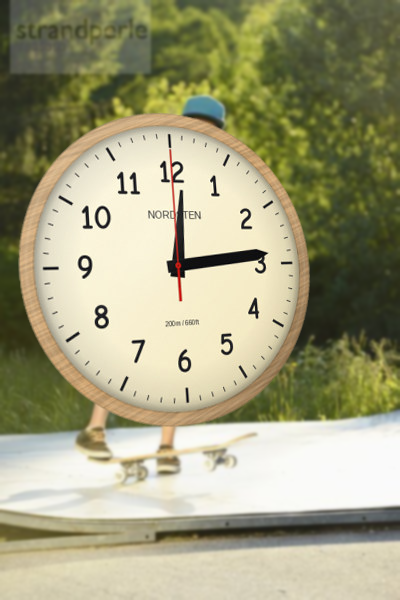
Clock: 12,14,00
